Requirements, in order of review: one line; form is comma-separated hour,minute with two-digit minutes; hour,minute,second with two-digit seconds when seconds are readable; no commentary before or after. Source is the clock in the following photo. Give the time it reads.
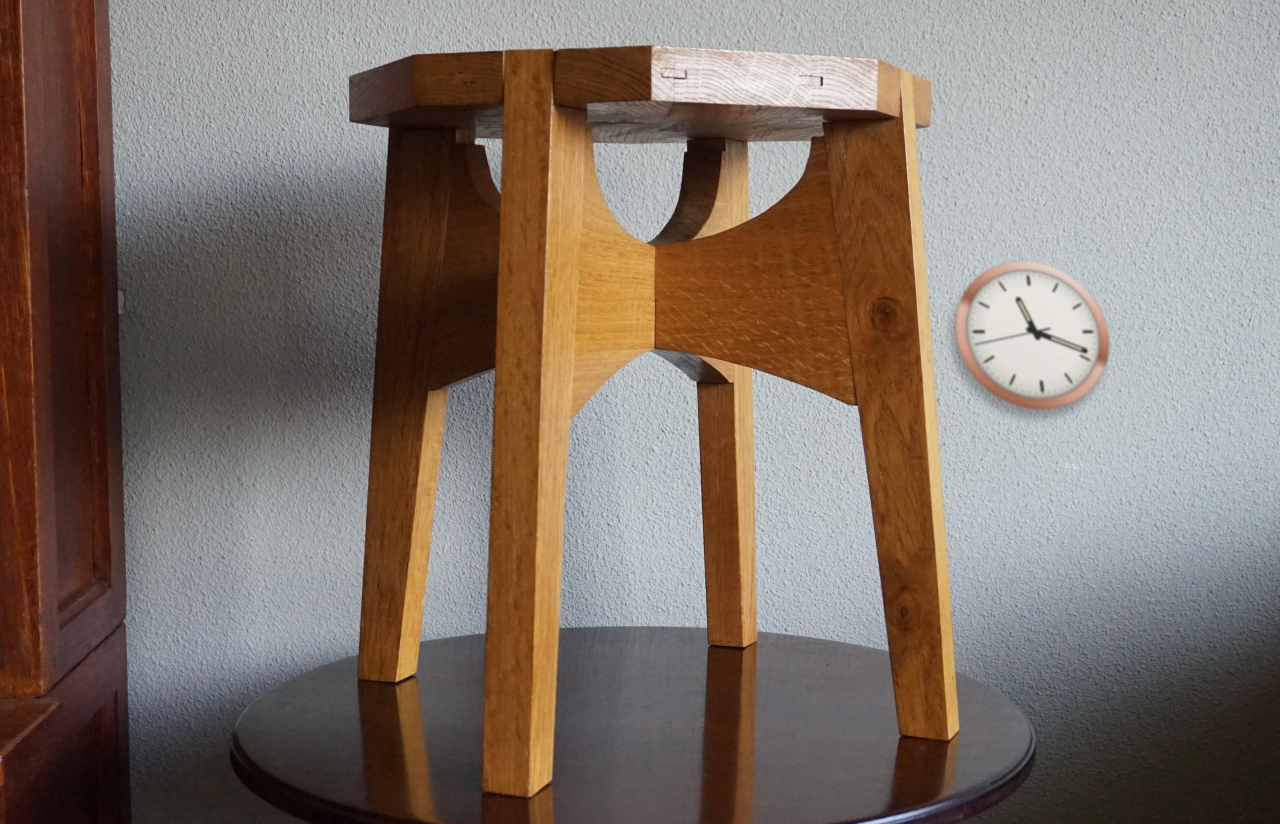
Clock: 11,18,43
